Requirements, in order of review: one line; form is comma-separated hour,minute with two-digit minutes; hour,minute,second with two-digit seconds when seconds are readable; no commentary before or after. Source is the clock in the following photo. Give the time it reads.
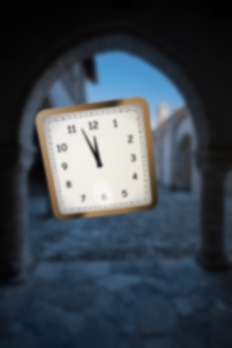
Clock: 11,57
